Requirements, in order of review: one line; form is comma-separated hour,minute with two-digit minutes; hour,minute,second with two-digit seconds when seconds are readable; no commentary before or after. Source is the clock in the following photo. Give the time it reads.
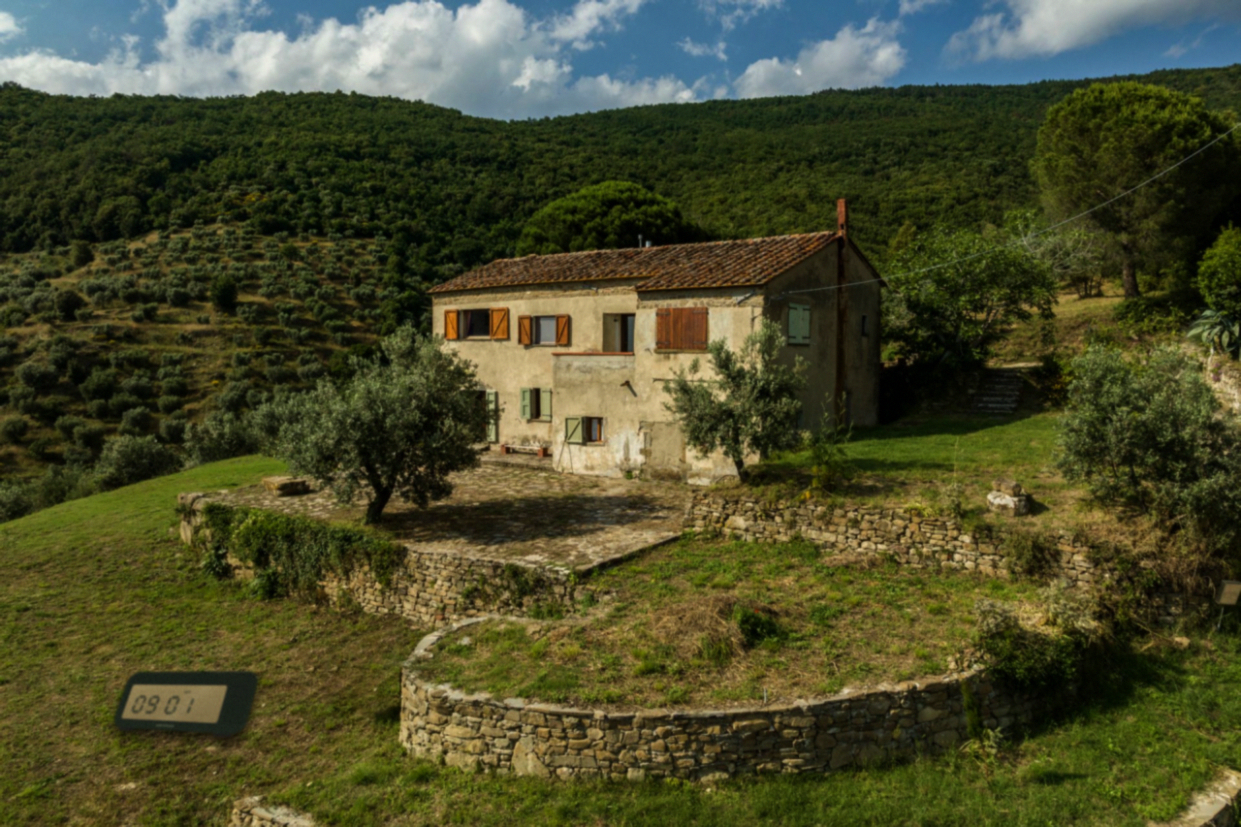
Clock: 9,01
